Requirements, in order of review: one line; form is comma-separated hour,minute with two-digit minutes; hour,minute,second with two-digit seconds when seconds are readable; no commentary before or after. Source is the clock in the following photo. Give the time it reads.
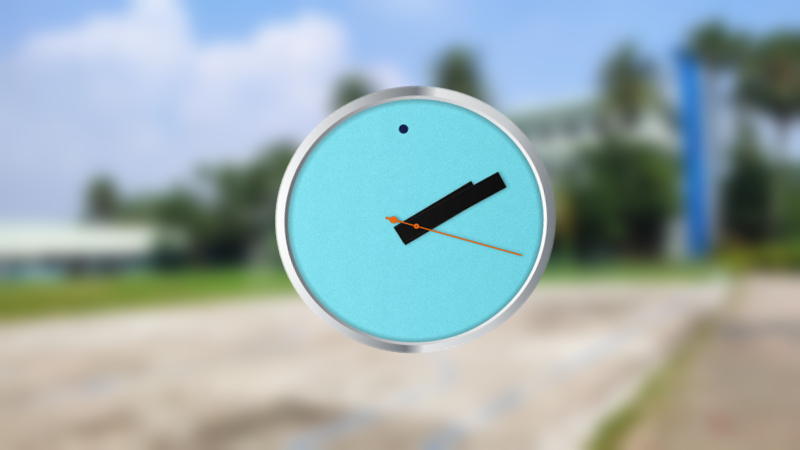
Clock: 2,11,19
